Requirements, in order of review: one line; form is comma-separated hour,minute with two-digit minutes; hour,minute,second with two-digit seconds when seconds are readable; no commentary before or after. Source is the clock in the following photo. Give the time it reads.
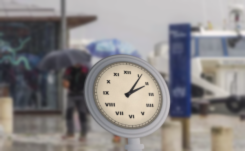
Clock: 2,06
